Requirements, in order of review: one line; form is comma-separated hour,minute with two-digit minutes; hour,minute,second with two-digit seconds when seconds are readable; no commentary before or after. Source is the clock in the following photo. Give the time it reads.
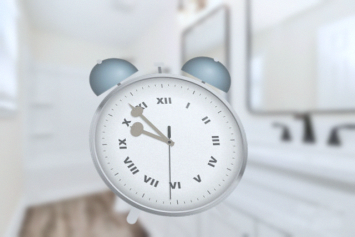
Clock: 9,53,31
